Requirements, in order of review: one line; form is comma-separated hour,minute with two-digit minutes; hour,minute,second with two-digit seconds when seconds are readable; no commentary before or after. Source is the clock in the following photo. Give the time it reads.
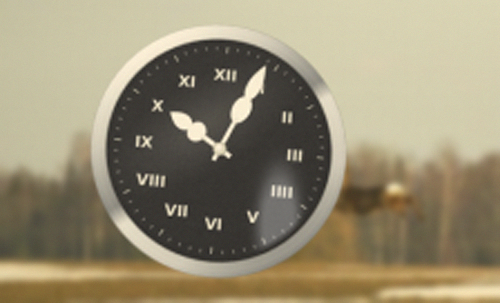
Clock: 10,04
